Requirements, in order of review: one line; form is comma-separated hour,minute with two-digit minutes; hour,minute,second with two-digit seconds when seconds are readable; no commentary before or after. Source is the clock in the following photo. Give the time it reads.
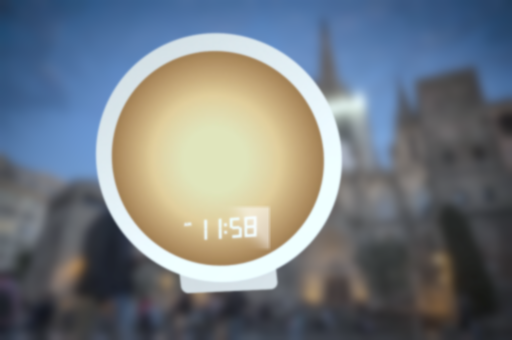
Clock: 11,58
